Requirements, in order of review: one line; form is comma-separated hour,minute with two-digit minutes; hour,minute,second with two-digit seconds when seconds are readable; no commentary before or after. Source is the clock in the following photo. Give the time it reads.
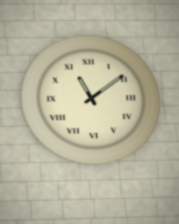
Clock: 11,09
